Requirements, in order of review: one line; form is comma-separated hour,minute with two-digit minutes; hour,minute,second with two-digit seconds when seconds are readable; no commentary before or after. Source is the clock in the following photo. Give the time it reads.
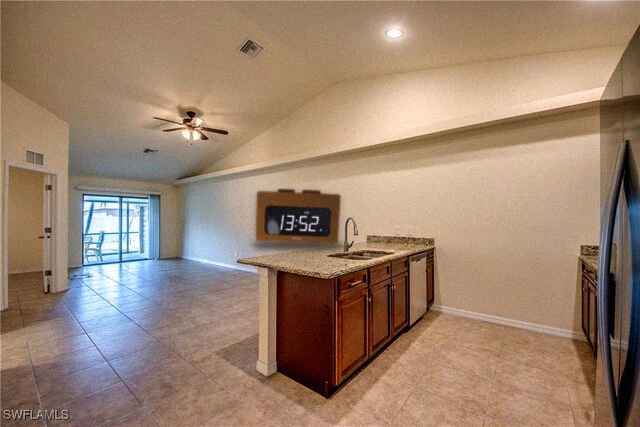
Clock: 13,52
